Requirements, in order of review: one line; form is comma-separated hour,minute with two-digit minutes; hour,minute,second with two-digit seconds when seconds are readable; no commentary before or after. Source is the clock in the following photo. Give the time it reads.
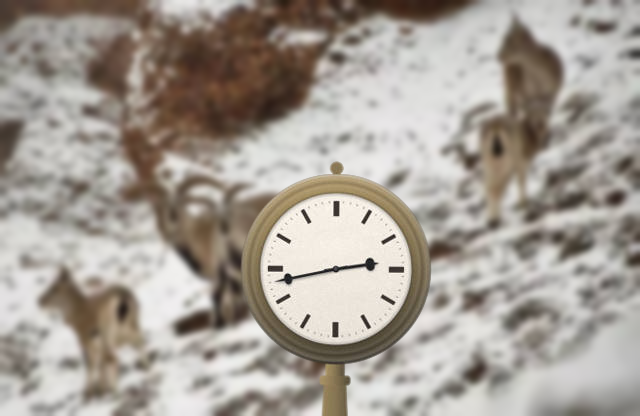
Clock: 2,43
